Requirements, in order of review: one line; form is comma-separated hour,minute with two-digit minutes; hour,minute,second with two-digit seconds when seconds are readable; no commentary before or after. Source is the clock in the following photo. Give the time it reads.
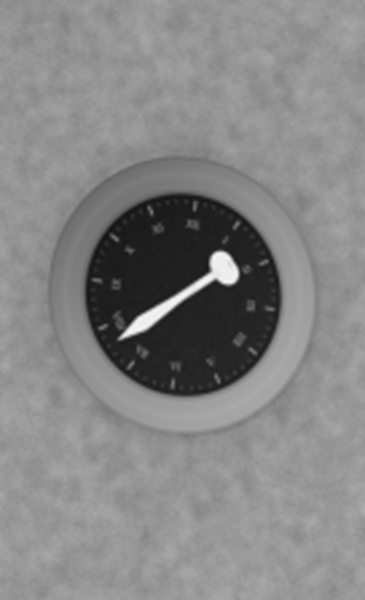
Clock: 1,38
